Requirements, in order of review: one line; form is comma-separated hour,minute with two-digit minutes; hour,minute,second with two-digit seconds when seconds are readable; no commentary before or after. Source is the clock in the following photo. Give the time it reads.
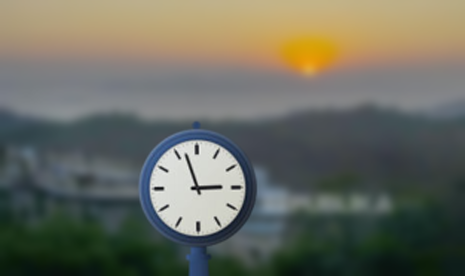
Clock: 2,57
